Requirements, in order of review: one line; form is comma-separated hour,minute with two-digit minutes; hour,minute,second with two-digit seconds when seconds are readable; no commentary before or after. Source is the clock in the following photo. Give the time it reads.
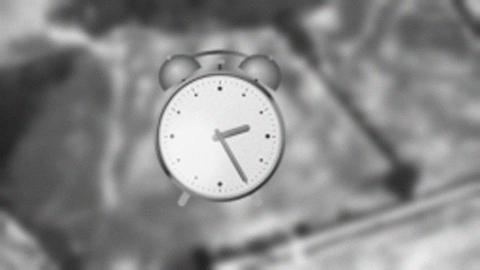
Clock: 2,25
